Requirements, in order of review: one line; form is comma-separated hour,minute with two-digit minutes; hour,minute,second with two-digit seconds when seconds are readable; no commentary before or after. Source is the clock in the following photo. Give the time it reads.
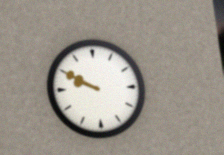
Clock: 9,50
